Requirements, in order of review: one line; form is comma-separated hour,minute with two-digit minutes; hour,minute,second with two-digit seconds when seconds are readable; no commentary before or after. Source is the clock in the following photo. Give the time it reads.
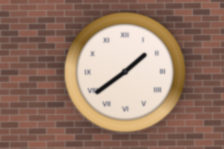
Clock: 1,39
